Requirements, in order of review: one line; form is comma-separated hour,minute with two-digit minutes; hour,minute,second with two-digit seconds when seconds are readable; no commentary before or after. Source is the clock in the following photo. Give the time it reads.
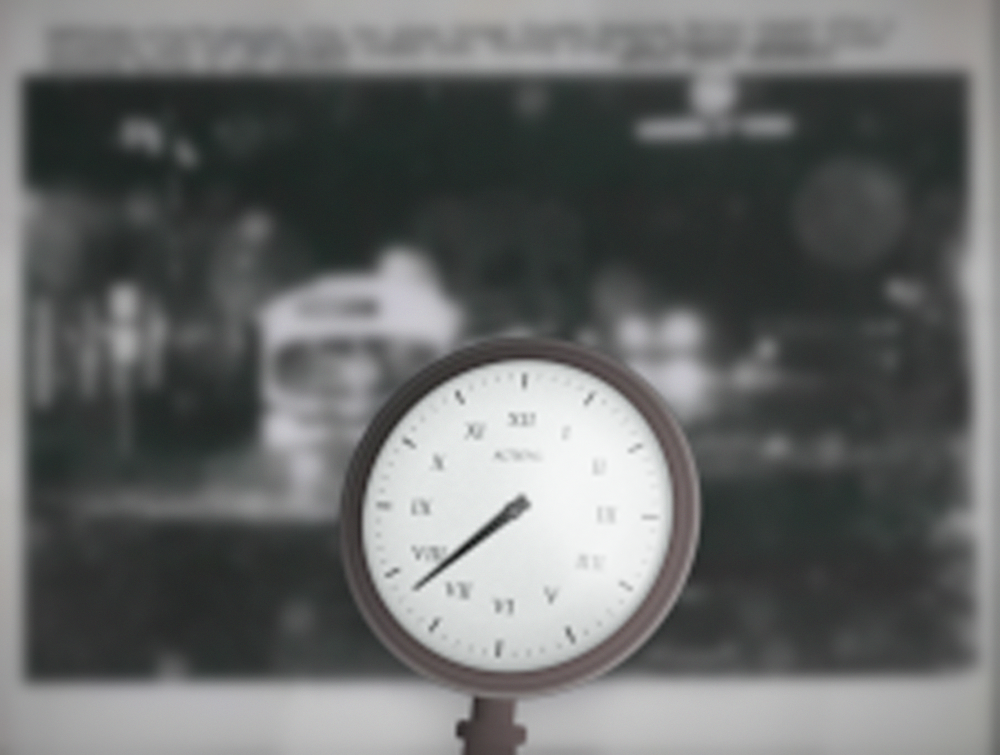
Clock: 7,38
